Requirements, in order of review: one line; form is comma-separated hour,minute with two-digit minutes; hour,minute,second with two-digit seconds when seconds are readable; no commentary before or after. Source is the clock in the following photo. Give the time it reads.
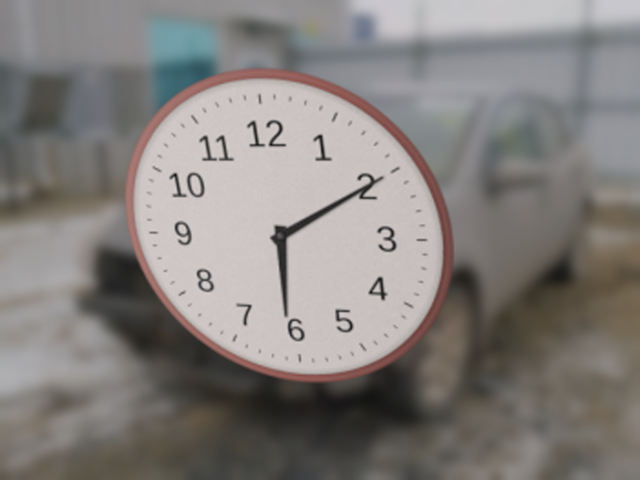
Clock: 6,10
